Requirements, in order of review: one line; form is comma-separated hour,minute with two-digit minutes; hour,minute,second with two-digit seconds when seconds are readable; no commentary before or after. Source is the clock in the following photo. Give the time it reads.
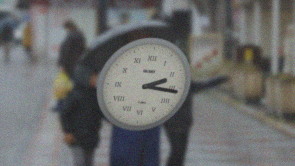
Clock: 2,16
